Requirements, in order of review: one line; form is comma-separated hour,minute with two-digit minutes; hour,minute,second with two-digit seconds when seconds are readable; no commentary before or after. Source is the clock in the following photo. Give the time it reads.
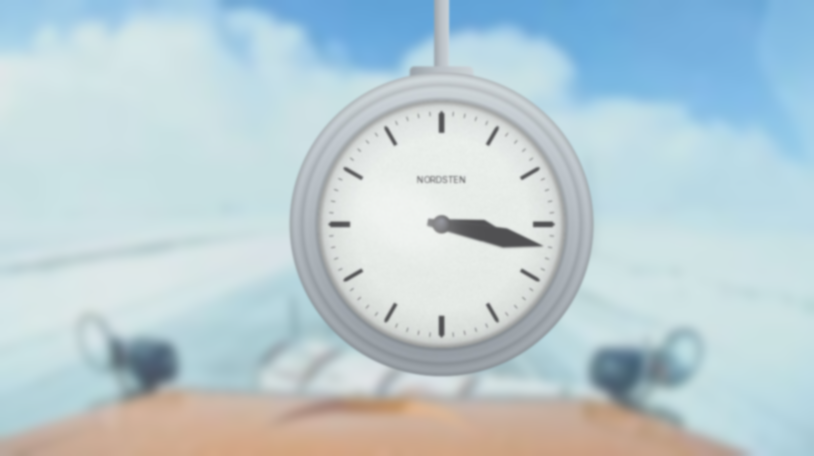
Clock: 3,17
